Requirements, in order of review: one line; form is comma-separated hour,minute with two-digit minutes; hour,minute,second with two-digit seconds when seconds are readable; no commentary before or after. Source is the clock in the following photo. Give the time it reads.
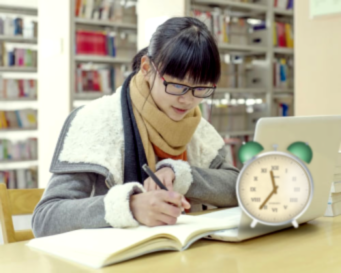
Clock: 11,36
